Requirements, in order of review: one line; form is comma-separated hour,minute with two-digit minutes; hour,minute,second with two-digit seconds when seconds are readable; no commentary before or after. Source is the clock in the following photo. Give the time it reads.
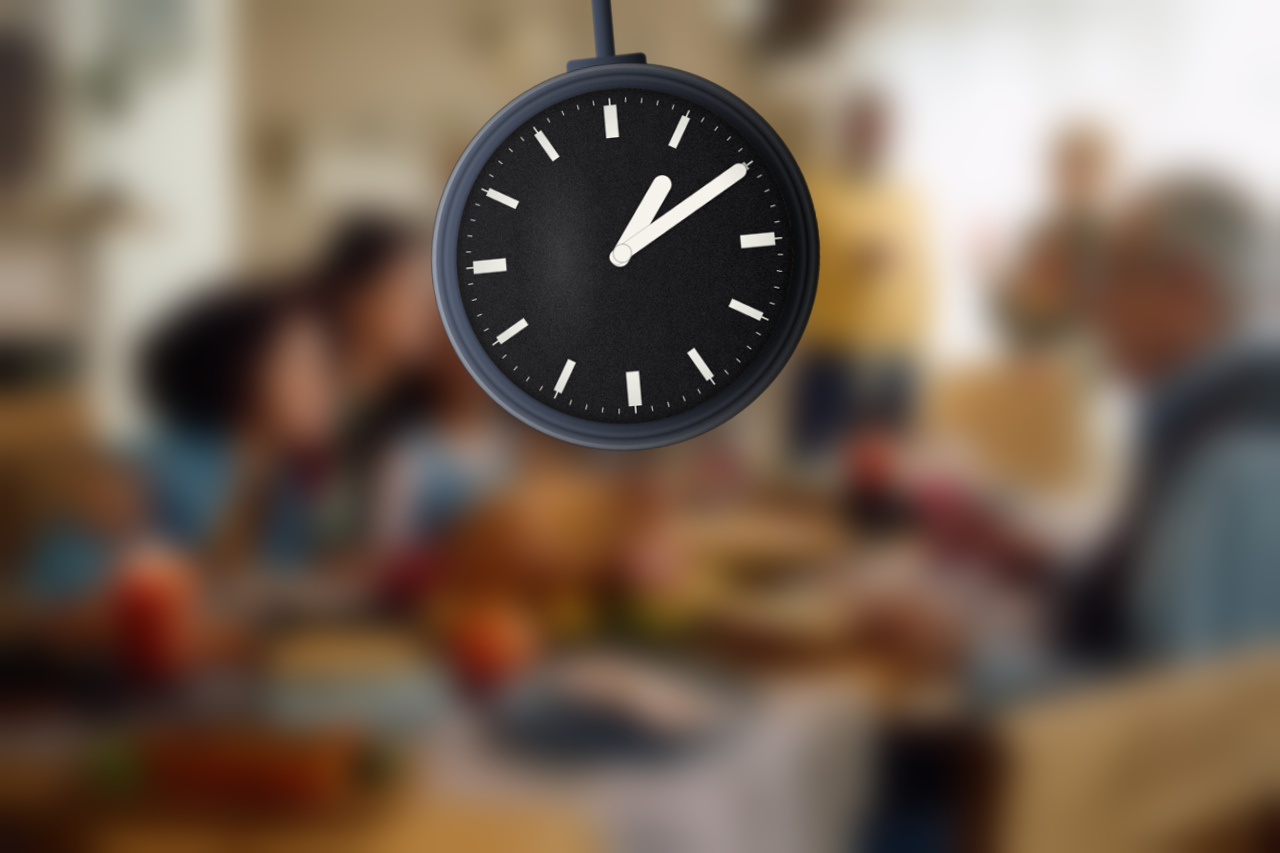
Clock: 1,10
